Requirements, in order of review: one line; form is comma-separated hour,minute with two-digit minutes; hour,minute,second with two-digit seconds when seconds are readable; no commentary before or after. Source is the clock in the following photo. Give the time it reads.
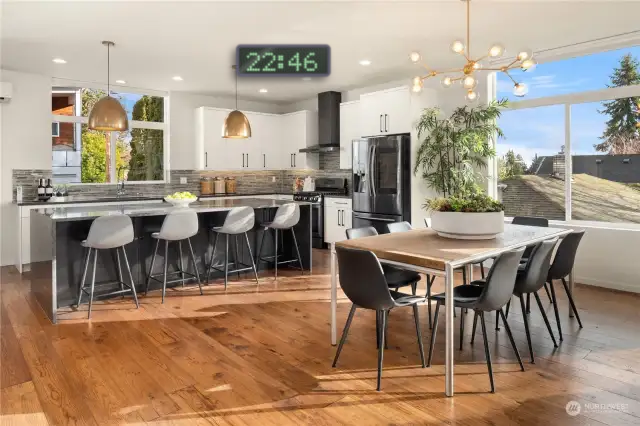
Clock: 22,46
